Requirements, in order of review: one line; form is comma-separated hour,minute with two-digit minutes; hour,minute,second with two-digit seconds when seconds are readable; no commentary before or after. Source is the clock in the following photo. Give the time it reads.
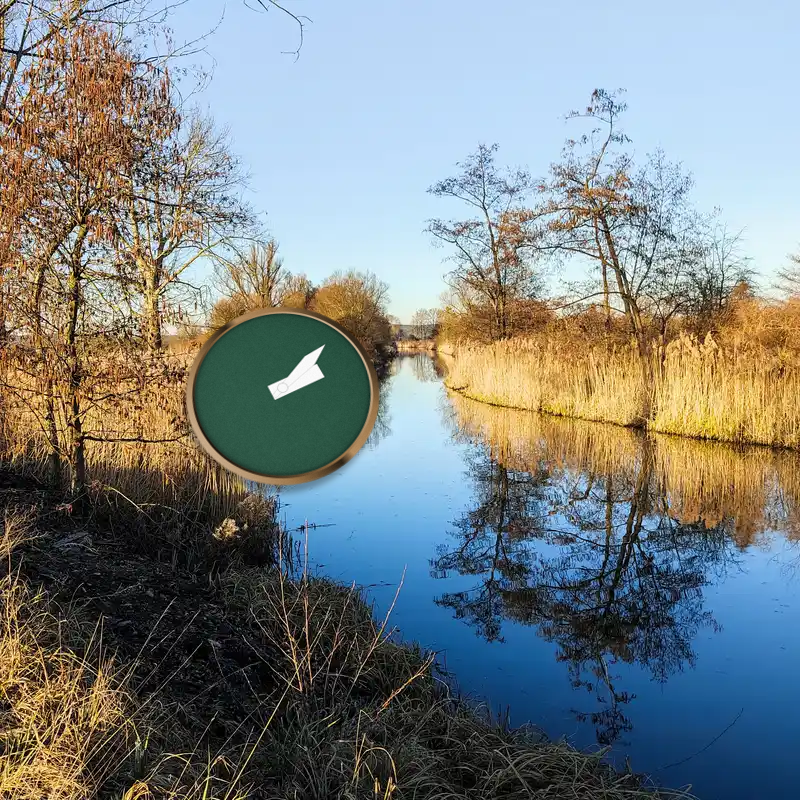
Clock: 2,07
